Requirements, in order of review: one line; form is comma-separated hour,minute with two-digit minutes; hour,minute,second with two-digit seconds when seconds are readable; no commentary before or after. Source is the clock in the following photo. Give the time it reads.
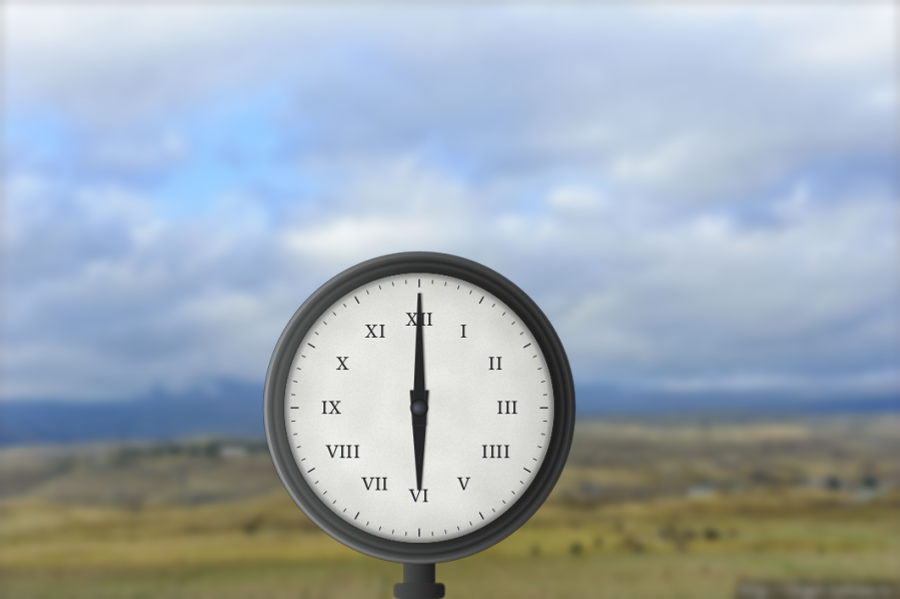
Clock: 6,00
